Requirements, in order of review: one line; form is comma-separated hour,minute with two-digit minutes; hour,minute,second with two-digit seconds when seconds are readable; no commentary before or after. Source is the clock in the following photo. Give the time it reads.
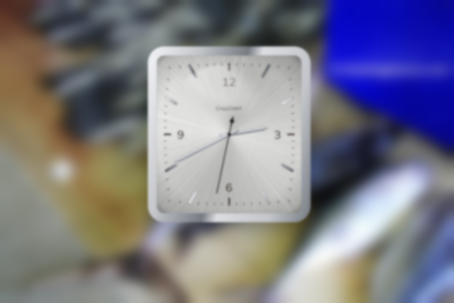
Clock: 2,40,32
